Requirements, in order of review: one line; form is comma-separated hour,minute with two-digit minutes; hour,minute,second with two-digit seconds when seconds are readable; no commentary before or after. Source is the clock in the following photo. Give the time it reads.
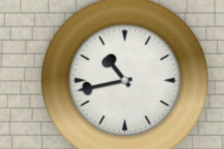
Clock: 10,43
